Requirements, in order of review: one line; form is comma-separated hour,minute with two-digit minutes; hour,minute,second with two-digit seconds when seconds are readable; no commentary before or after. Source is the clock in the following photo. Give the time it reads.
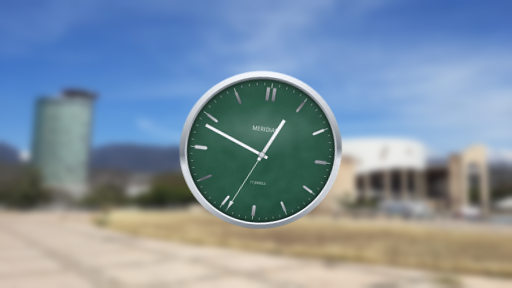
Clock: 12,48,34
